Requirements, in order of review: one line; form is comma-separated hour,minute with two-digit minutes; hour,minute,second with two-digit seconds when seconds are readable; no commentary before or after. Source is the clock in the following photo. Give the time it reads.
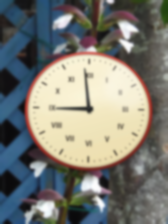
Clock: 8,59
